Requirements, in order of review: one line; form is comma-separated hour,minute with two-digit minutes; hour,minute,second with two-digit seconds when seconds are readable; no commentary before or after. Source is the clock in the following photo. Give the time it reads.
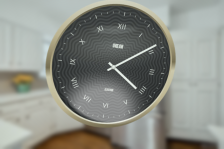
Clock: 4,09
